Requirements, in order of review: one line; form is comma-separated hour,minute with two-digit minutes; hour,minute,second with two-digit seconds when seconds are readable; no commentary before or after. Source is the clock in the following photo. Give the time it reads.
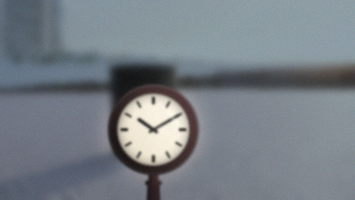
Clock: 10,10
